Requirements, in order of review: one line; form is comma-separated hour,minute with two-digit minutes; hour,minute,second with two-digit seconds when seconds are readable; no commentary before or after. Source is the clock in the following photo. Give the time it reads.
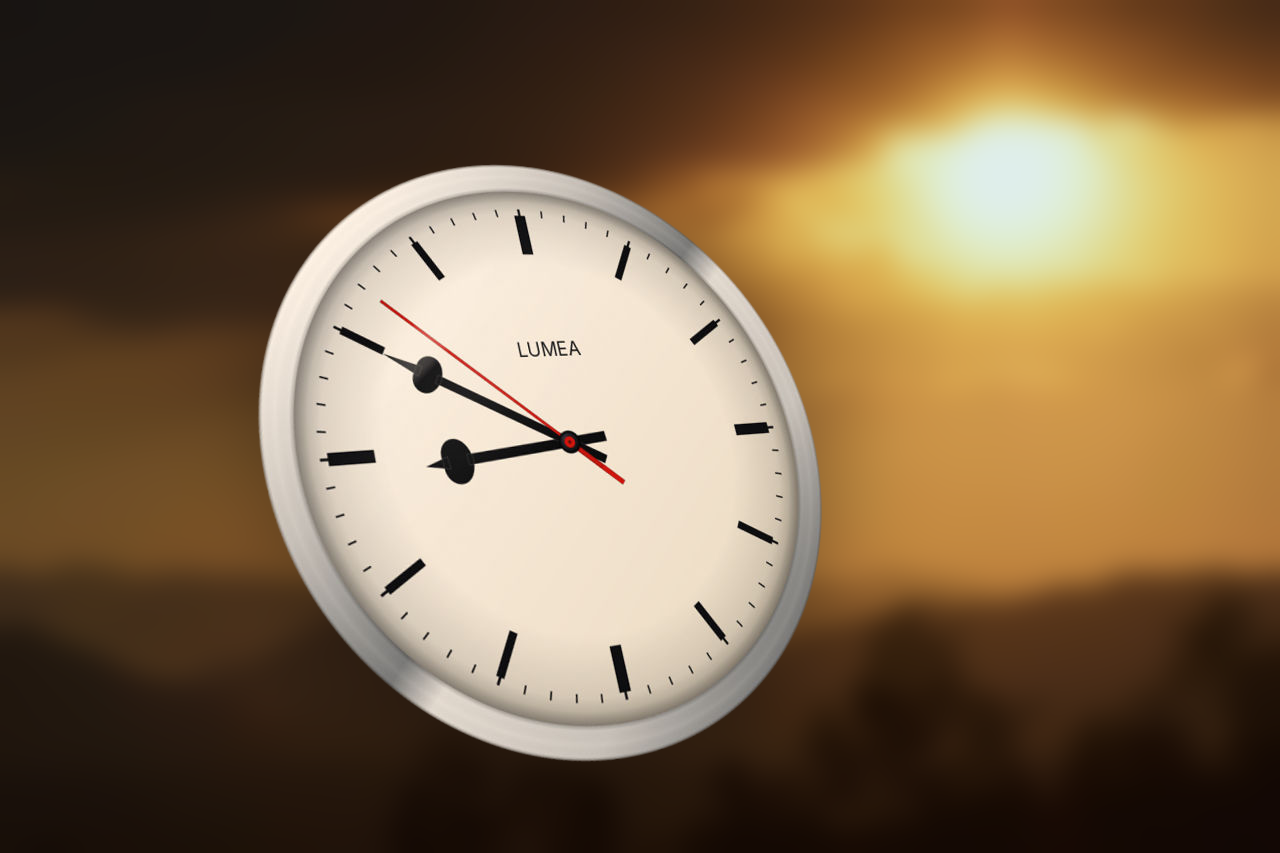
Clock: 8,49,52
